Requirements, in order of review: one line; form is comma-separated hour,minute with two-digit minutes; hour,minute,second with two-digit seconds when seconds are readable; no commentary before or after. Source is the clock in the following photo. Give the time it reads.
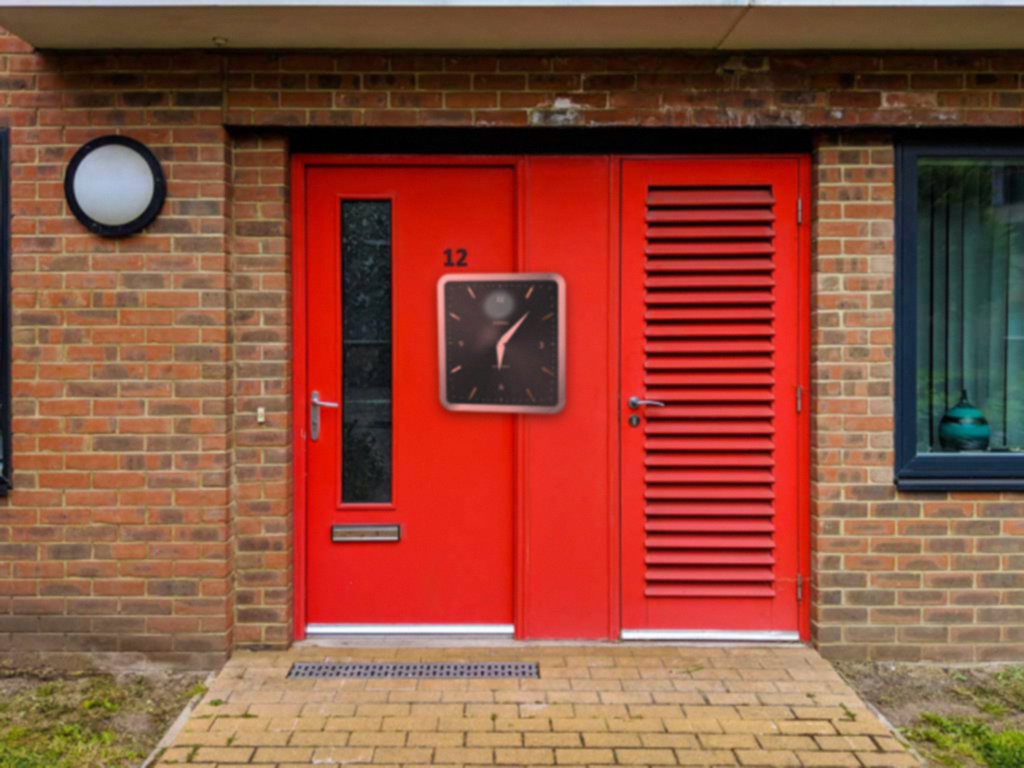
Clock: 6,07
